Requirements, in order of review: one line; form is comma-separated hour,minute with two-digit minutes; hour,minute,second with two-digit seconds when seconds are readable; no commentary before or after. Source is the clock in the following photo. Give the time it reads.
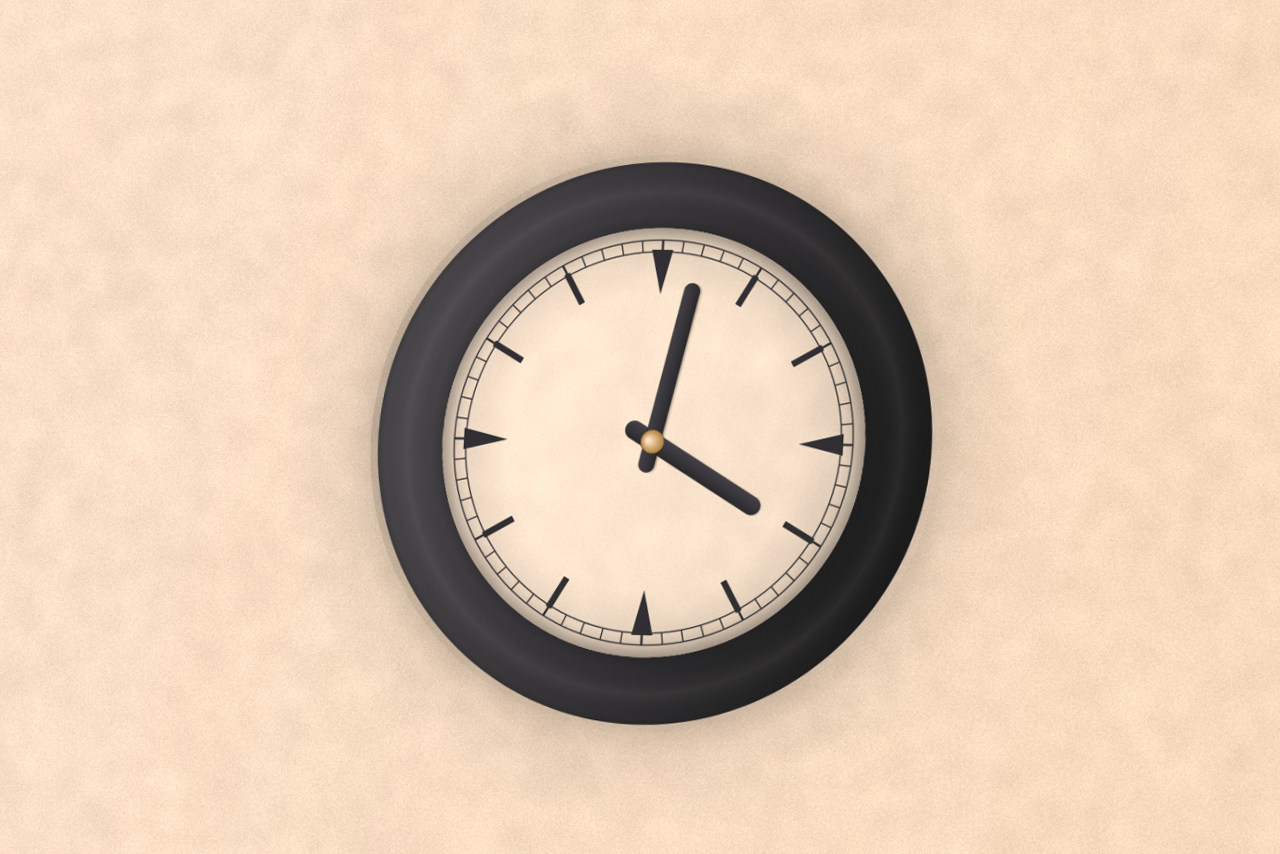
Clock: 4,02
